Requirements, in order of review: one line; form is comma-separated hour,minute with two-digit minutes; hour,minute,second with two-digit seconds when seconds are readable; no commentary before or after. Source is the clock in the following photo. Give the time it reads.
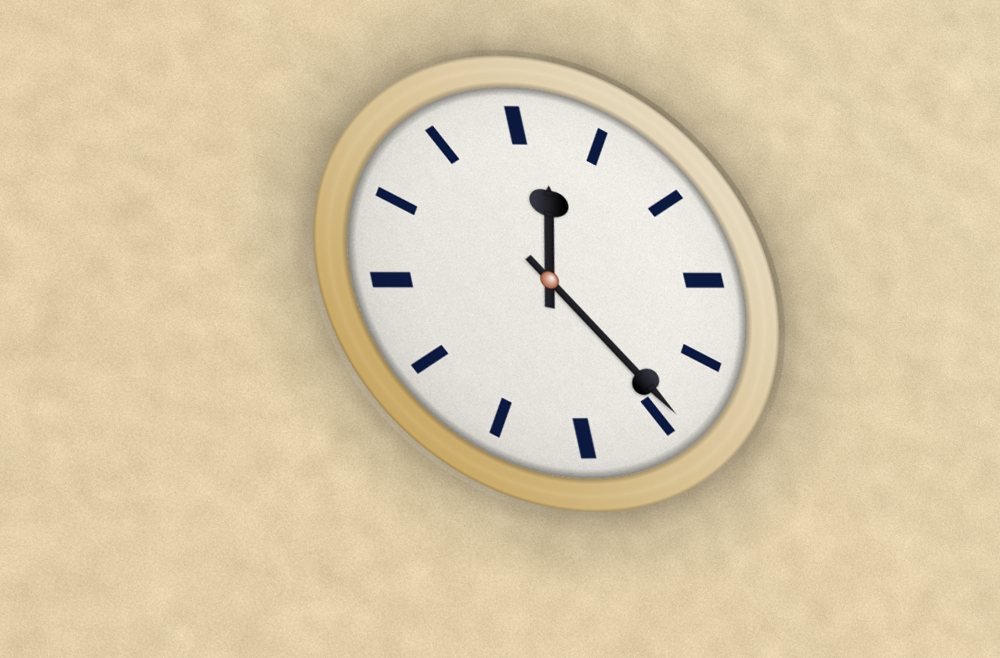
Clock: 12,24
